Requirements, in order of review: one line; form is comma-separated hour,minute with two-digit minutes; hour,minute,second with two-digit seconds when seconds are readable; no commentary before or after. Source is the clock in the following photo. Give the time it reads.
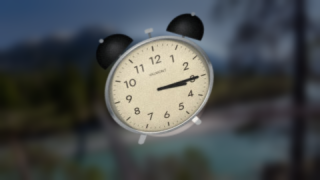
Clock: 3,15
